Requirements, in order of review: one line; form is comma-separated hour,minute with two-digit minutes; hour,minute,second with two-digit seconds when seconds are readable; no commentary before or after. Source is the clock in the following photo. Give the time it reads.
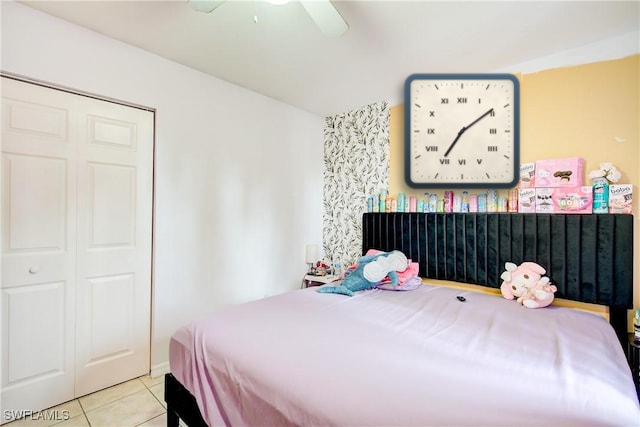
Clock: 7,09
